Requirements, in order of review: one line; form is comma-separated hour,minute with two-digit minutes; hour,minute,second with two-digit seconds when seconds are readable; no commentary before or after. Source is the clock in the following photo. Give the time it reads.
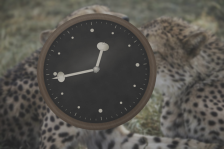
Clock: 12,44
